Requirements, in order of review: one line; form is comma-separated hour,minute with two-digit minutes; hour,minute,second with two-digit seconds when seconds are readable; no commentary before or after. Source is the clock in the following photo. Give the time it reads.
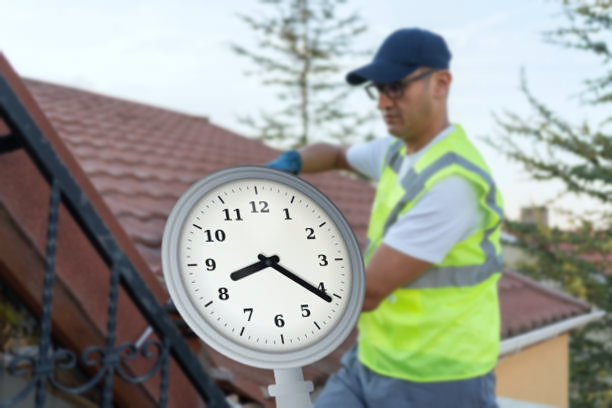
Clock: 8,21
